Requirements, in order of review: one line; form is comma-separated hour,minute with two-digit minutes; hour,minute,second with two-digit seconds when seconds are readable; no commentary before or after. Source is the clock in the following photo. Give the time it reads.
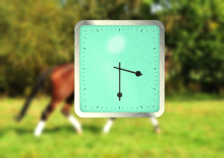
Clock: 3,30
